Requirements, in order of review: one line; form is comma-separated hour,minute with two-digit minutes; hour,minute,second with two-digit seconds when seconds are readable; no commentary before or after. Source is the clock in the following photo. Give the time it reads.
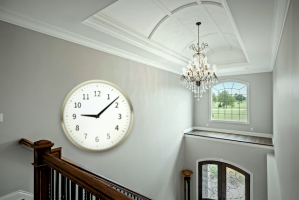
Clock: 9,08
